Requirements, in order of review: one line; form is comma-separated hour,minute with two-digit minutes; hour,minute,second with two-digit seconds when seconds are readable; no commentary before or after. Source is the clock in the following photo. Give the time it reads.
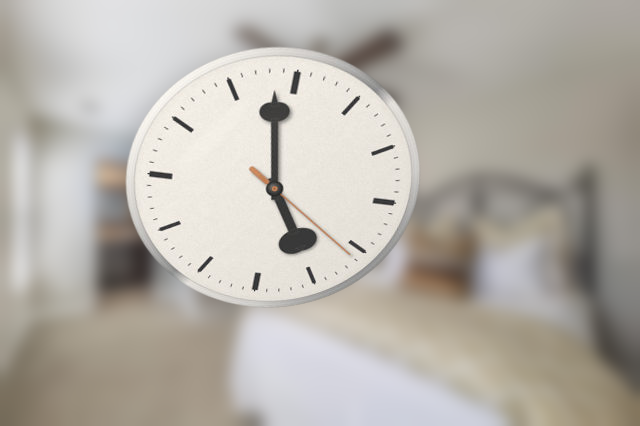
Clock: 4,58,21
